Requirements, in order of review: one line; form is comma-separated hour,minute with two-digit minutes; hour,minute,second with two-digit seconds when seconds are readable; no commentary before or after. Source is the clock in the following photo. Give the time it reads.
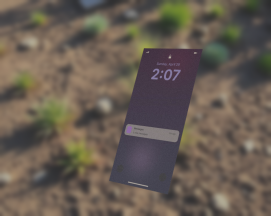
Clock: 2,07
